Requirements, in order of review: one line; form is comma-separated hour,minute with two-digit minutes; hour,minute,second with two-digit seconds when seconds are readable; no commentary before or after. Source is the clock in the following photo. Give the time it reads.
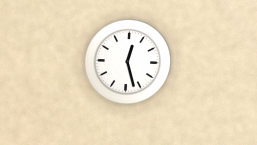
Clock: 12,27
